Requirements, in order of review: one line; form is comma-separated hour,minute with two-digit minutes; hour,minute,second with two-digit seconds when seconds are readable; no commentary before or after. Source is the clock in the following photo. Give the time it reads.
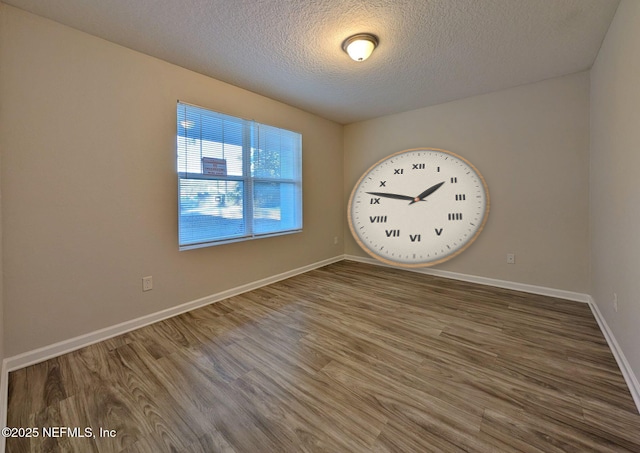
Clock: 1,47
